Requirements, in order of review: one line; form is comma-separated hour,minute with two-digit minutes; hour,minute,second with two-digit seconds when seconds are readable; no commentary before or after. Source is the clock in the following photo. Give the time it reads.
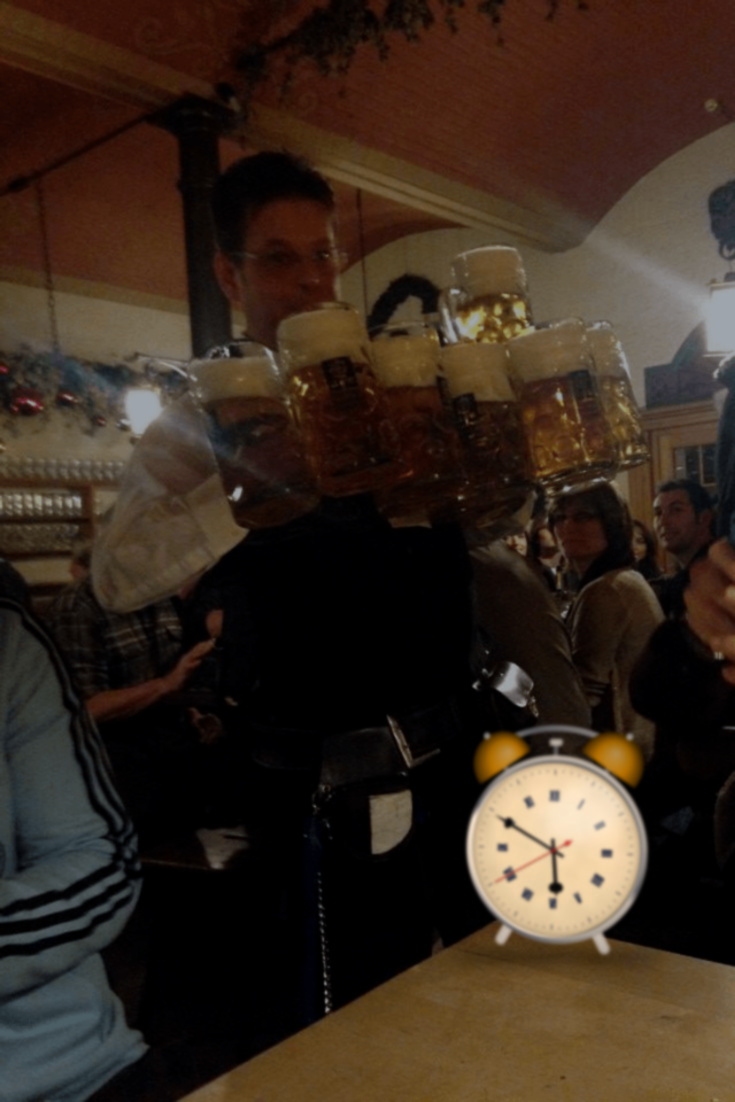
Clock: 5,49,40
